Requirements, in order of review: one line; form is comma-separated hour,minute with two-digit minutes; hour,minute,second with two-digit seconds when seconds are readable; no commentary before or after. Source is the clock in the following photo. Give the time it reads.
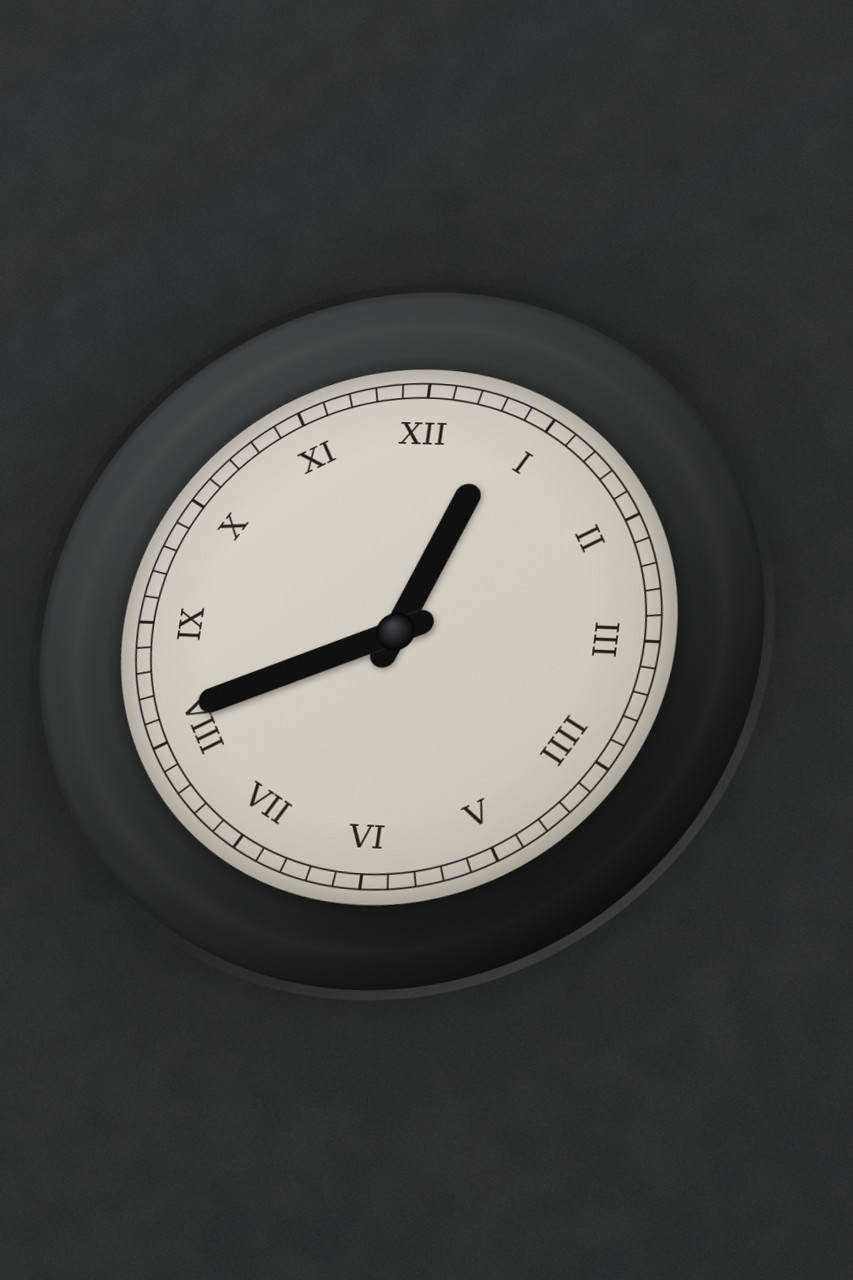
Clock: 12,41
